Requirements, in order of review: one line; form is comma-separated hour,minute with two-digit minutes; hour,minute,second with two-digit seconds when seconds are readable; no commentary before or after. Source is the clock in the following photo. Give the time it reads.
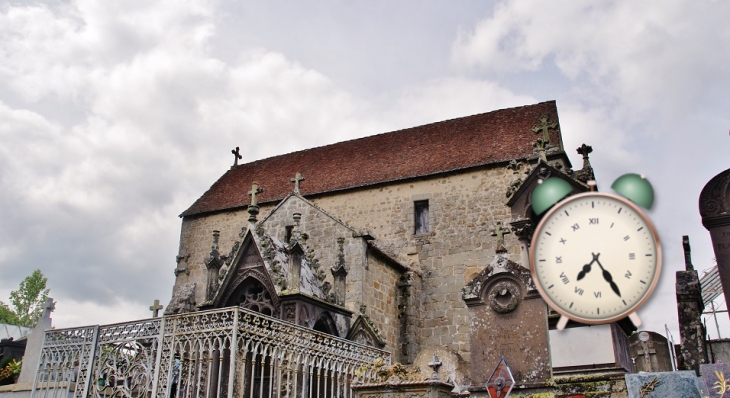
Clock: 7,25
